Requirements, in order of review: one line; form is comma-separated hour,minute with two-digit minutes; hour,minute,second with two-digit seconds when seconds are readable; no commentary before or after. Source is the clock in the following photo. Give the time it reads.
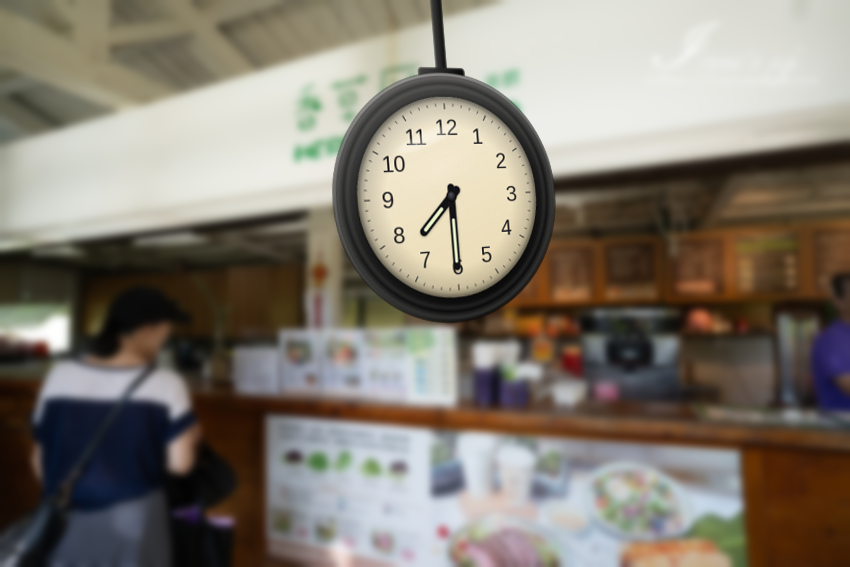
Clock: 7,30
